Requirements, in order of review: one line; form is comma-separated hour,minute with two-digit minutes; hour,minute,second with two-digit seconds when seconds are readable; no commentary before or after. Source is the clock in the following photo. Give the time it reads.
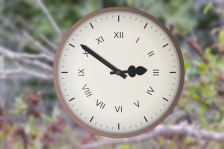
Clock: 2,51
